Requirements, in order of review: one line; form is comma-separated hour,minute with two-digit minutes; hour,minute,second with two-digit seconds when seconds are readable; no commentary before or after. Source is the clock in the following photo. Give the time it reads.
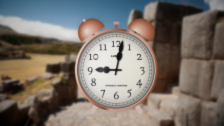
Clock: 9,02
